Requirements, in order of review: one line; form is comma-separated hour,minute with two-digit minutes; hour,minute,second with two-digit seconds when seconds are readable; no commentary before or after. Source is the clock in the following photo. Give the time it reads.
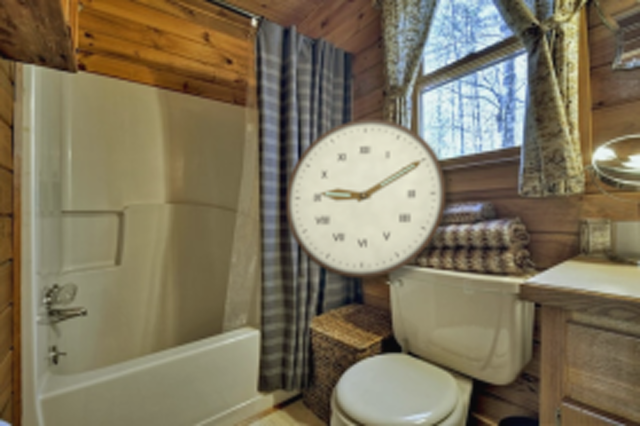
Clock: 9,10
